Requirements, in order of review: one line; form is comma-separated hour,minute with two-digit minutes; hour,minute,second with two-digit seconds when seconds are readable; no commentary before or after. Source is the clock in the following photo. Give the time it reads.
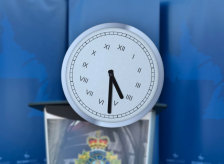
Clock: 4,27
